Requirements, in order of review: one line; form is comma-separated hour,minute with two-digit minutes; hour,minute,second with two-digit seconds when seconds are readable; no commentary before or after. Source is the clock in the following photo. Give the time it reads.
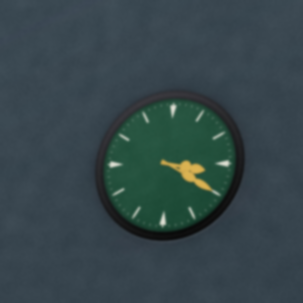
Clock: 3,20
